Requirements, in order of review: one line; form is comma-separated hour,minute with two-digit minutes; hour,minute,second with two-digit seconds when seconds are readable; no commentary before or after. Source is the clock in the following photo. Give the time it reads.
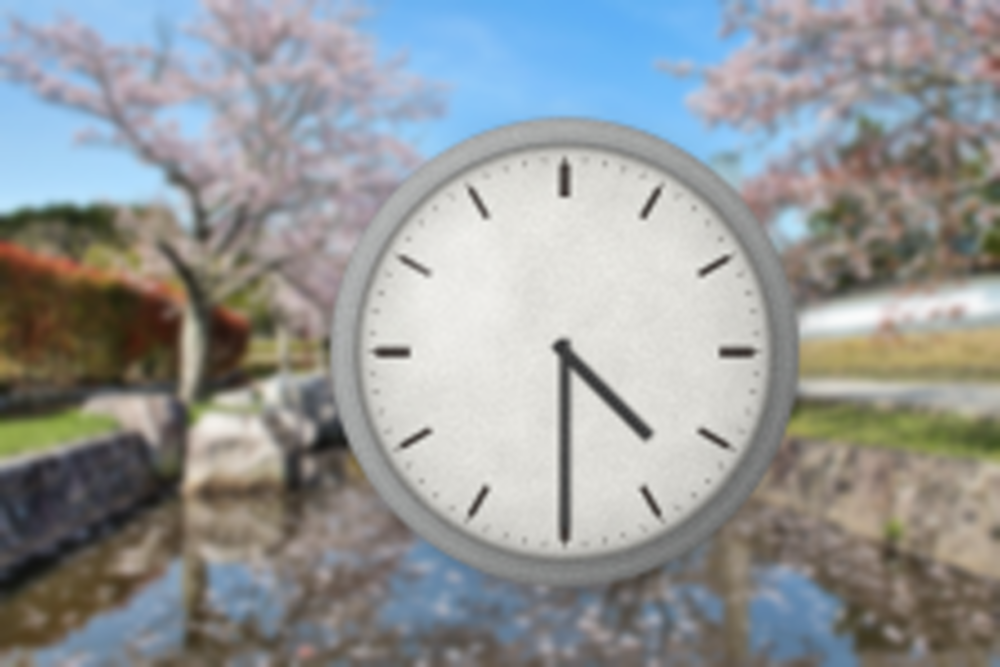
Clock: 4,30
